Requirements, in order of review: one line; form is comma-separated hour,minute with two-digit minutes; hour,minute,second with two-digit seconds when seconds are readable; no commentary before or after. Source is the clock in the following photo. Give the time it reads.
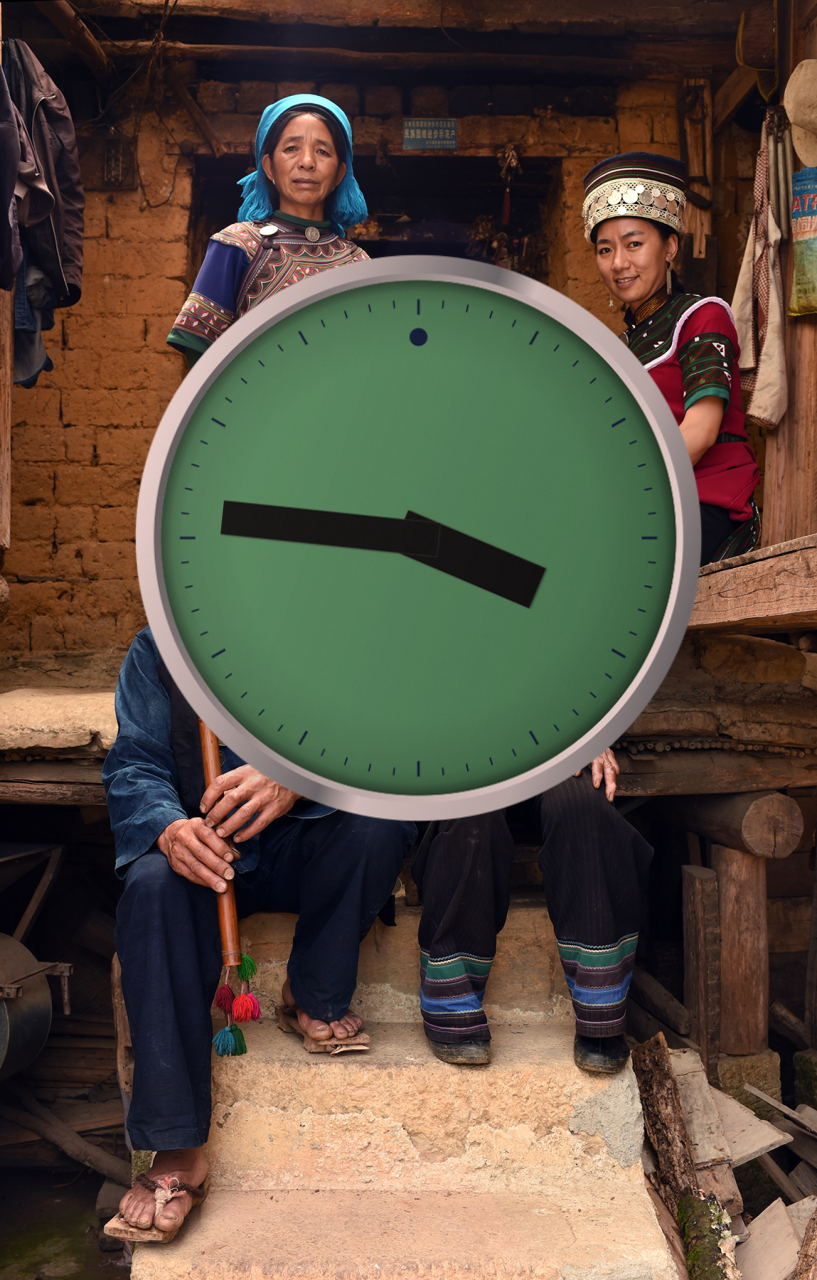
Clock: 3,46
